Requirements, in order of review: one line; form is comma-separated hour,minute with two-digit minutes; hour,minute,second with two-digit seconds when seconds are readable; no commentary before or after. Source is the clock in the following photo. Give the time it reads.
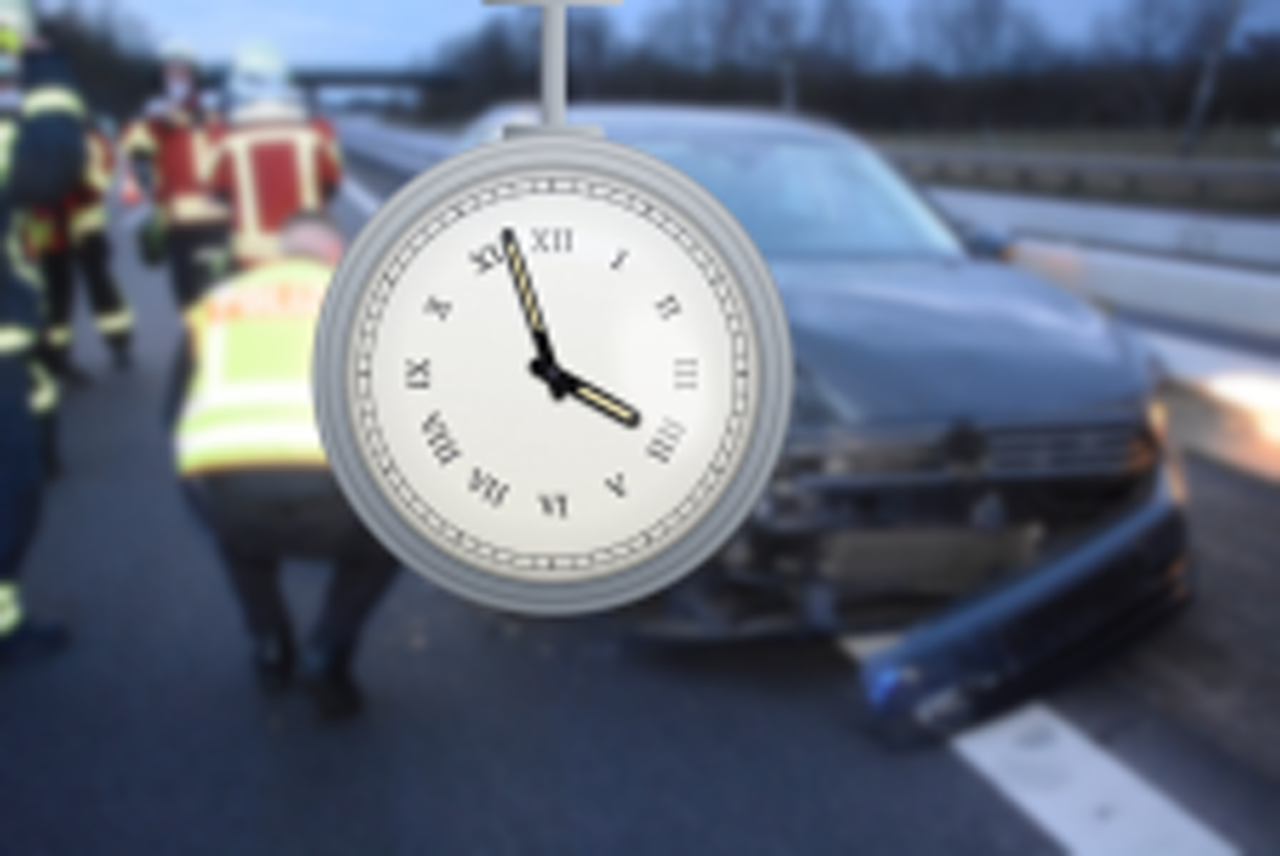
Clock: 3,57
